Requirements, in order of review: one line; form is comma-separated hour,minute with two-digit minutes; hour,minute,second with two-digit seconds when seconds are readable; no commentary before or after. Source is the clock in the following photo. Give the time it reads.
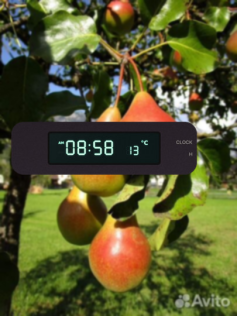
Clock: 8,58
